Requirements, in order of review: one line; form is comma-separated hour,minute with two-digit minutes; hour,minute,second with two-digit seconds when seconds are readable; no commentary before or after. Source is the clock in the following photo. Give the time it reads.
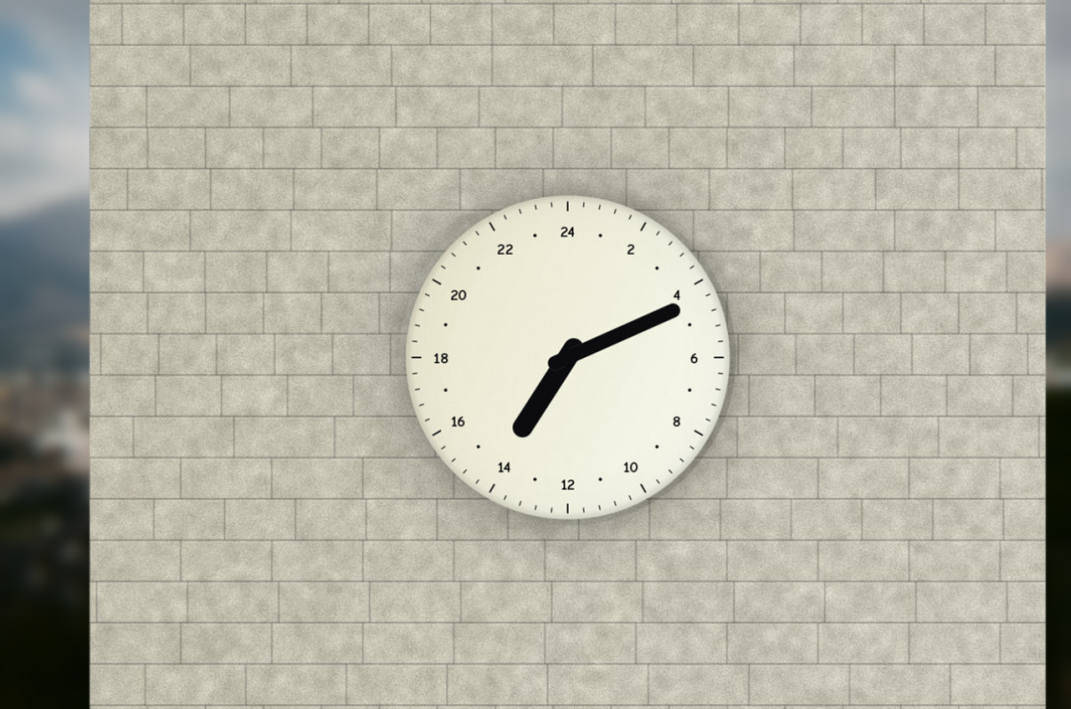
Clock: 14,11
